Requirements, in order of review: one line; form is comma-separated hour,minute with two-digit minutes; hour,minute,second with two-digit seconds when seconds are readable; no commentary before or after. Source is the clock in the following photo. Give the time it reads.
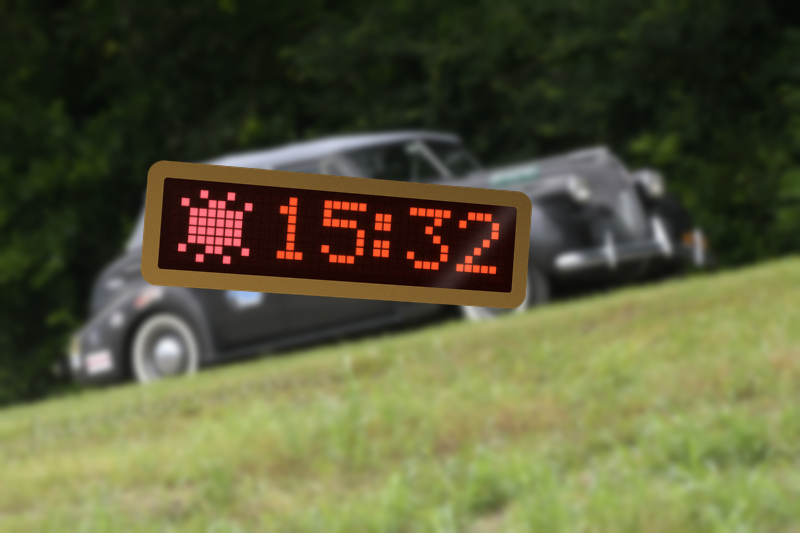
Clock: 15,32
